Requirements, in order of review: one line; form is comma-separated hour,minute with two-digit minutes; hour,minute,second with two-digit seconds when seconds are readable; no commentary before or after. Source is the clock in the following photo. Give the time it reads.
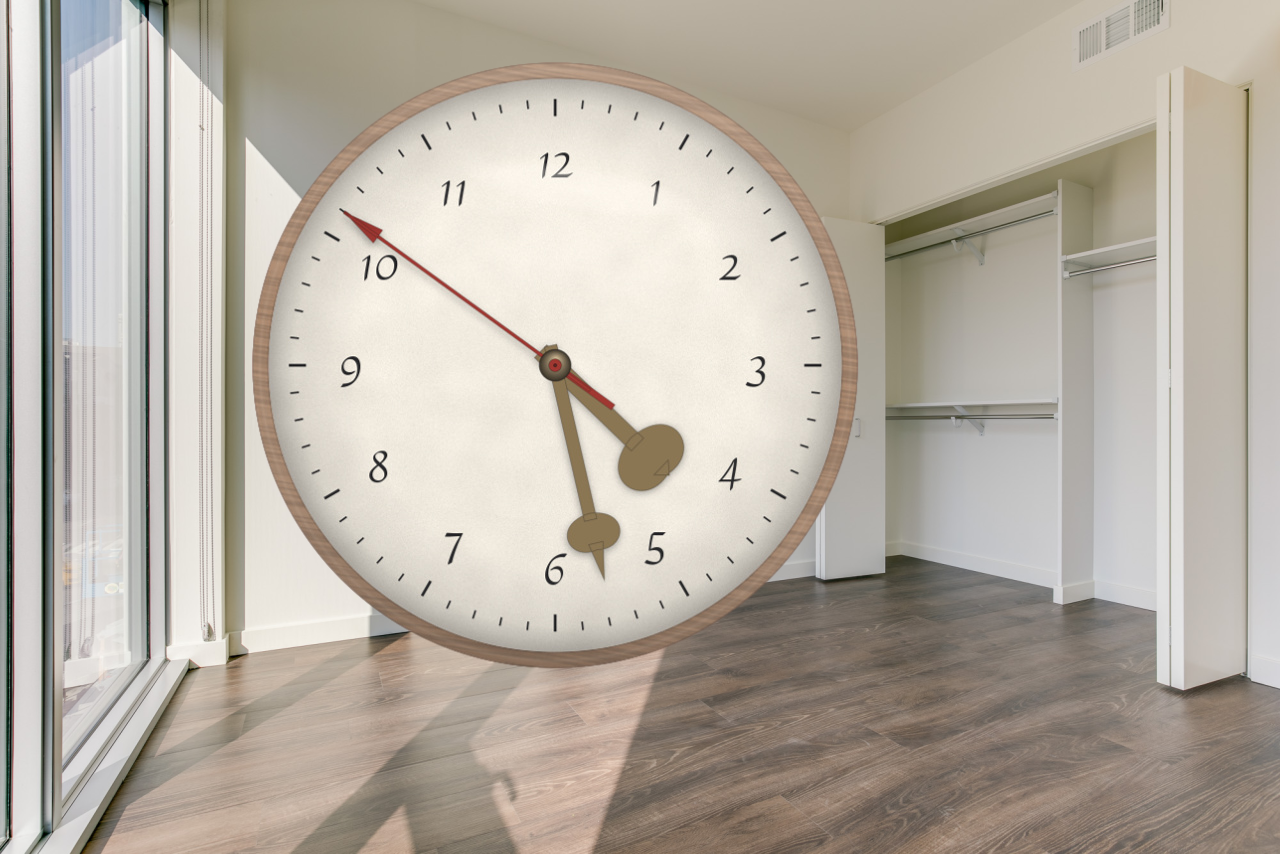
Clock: 4,27,51
